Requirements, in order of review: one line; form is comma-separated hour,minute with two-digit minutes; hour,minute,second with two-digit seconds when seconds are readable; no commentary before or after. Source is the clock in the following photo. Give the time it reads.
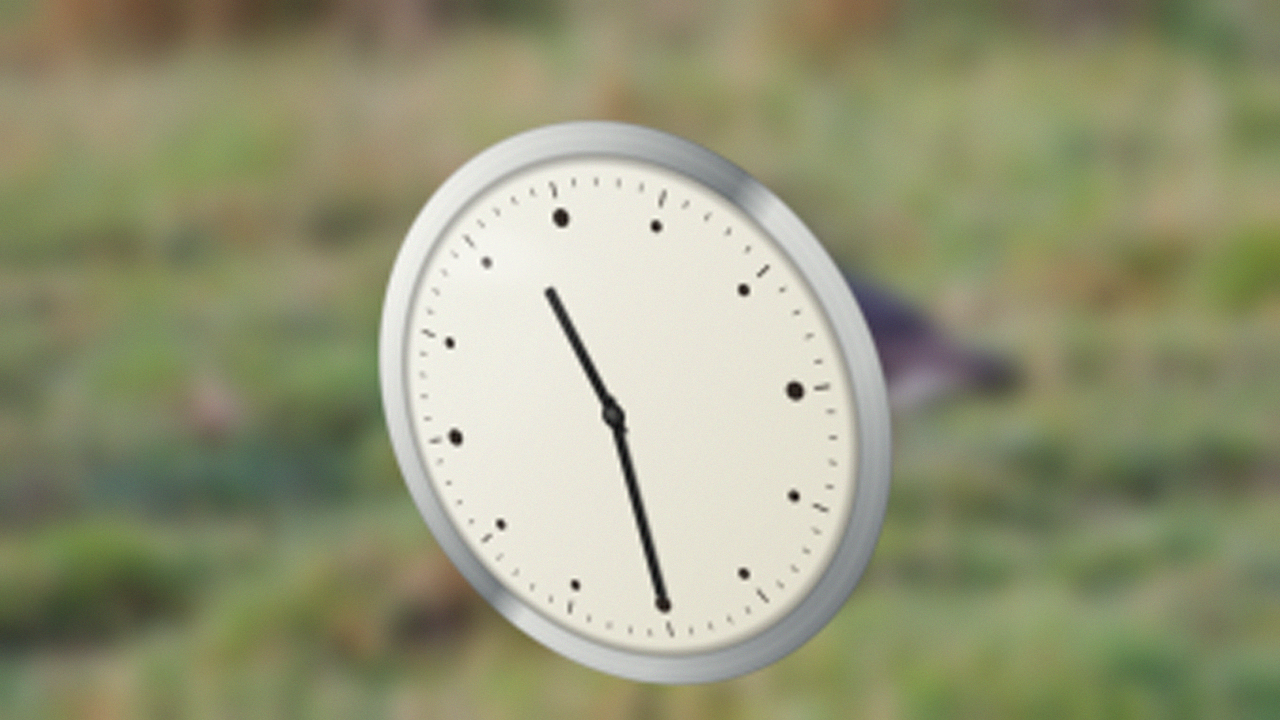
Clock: 11,30
